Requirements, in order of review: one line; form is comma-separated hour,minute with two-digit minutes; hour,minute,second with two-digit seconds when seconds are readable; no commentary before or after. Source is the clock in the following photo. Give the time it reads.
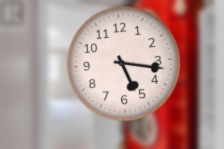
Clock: 5,17
